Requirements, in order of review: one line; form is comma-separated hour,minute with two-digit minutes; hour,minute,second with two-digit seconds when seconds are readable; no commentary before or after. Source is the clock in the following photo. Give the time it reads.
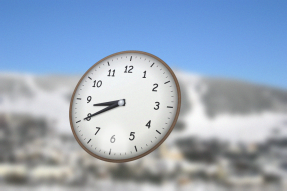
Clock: 8,40
